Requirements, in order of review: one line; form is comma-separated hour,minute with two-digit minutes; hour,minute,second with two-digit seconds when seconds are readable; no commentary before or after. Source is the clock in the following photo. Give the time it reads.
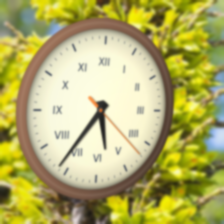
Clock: 5,36,22
